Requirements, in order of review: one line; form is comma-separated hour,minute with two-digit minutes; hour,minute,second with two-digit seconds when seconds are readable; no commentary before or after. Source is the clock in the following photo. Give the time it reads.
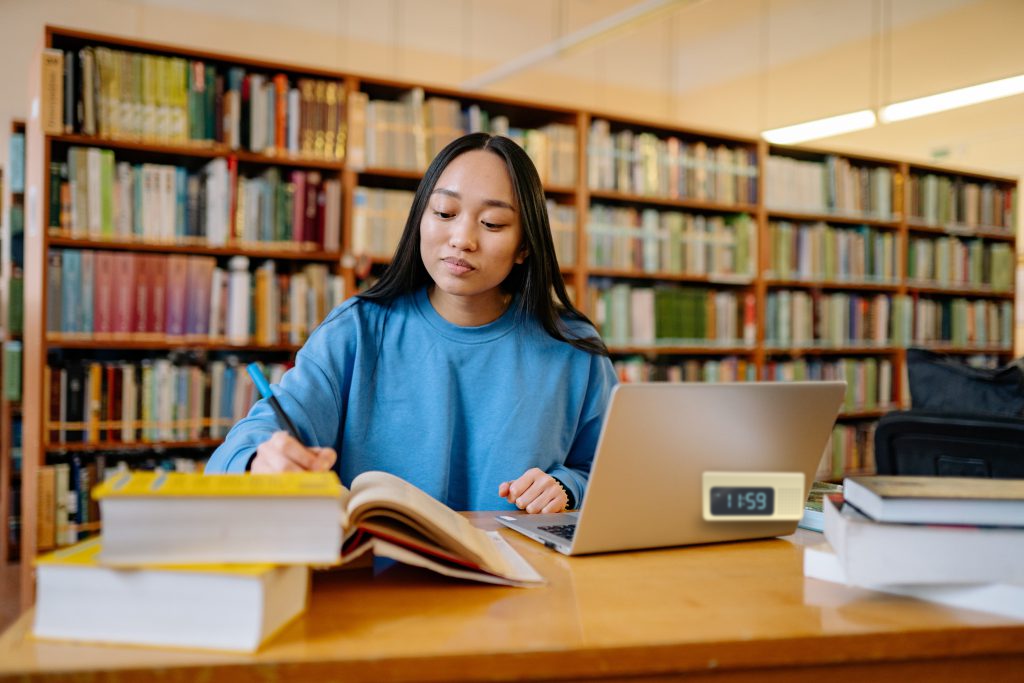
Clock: 11,59
